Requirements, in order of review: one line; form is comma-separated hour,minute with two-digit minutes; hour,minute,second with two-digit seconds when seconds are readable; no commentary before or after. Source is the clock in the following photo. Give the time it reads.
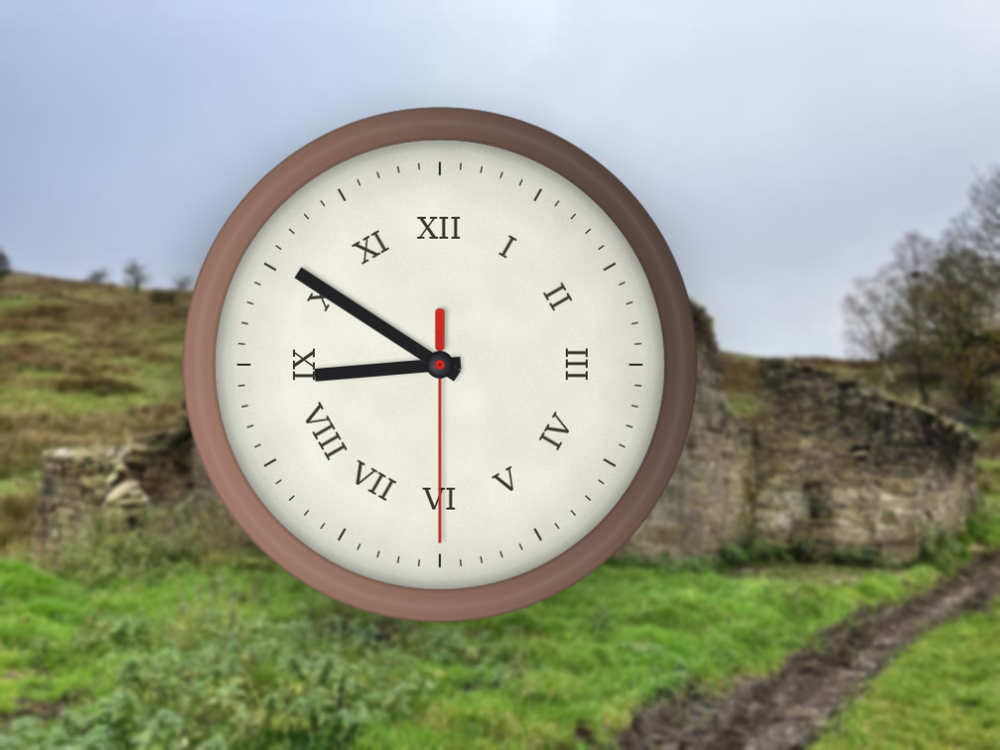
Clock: 8,50,30
